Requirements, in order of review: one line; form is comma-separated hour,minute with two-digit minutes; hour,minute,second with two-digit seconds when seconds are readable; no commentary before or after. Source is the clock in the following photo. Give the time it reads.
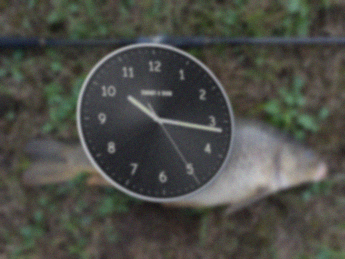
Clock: 10,16,25
